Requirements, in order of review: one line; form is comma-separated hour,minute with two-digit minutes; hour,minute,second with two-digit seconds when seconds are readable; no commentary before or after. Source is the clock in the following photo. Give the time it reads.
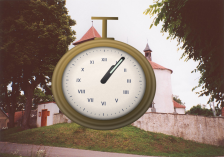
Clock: 1,06
